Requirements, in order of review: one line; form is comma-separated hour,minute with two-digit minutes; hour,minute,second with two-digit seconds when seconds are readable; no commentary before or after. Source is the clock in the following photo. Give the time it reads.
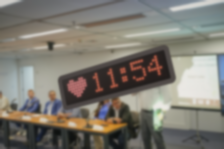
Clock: 11,54
